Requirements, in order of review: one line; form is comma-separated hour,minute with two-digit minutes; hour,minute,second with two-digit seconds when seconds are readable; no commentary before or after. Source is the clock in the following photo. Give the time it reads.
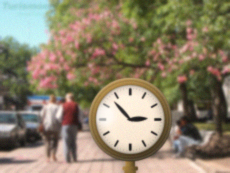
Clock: 2,53
